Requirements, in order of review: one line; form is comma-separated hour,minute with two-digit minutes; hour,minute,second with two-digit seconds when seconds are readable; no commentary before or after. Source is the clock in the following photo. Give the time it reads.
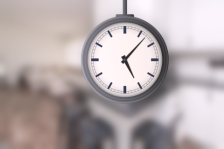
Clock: 5,07
